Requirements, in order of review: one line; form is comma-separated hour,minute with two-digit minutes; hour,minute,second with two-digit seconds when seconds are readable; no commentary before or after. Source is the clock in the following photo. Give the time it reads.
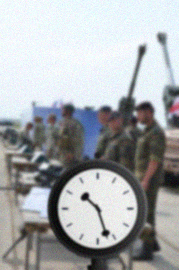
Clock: 10,27
